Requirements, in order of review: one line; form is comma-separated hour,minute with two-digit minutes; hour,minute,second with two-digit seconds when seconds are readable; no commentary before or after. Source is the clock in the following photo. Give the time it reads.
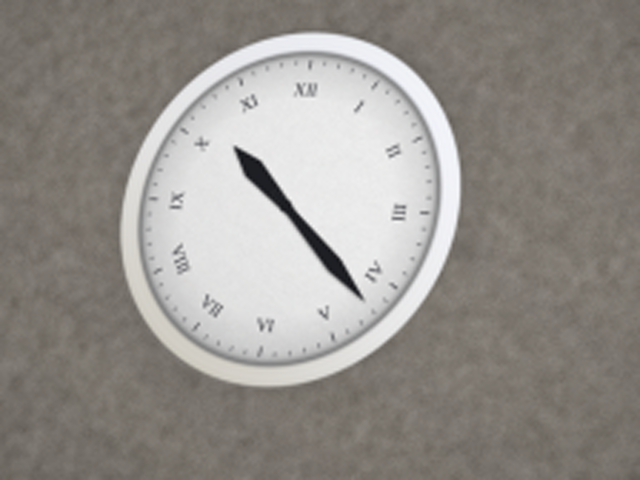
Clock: 10,22
